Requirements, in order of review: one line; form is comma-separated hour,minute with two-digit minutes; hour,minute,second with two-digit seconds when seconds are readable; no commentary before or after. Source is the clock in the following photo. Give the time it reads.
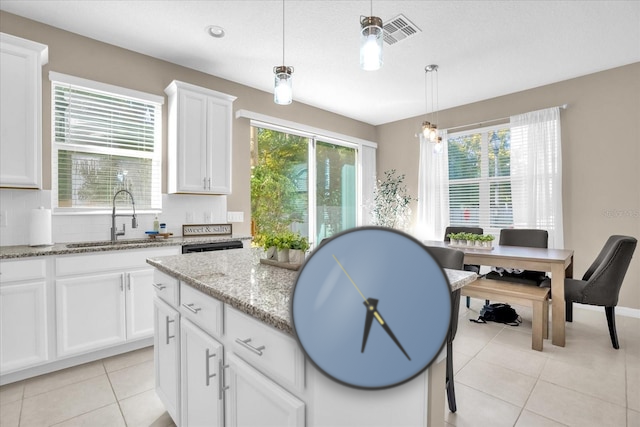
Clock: 6,23,54
